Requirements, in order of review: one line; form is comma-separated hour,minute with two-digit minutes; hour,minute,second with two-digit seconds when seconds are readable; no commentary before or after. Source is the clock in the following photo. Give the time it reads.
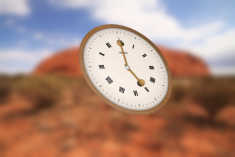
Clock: 5,00
